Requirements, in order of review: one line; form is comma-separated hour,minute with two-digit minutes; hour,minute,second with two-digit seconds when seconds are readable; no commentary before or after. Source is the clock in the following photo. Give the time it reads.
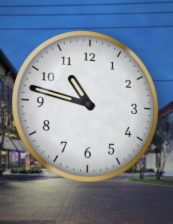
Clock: 10,47
